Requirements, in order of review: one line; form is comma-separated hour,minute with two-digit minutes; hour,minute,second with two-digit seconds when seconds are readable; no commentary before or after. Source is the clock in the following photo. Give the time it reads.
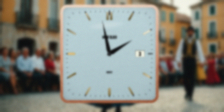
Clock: 1,58
